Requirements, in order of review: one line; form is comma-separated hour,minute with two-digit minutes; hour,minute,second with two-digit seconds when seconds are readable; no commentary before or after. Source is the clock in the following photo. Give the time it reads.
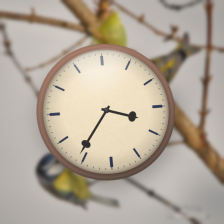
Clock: 3,36
